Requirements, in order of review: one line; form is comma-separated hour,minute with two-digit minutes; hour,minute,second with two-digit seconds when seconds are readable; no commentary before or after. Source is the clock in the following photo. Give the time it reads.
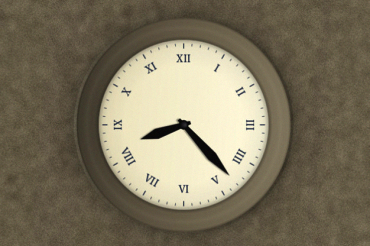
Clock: 8,23
